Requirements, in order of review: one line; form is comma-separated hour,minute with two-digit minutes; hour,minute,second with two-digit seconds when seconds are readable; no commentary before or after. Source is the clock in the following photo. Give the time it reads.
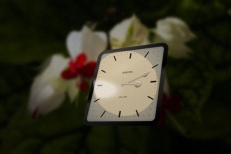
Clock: 3,11
